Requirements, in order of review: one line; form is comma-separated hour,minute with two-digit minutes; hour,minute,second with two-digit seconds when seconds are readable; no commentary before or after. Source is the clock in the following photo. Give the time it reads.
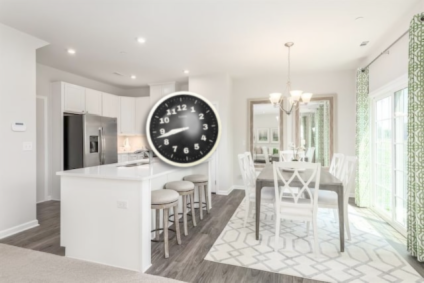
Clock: 8,43
